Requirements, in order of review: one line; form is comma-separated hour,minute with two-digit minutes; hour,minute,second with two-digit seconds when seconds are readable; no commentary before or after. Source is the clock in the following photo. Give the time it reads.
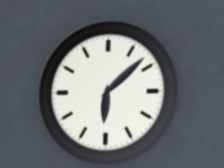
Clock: 6,08
